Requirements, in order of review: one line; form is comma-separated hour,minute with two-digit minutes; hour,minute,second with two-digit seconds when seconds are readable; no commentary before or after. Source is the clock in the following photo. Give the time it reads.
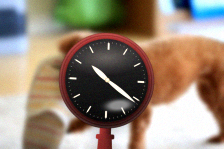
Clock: 10,21
